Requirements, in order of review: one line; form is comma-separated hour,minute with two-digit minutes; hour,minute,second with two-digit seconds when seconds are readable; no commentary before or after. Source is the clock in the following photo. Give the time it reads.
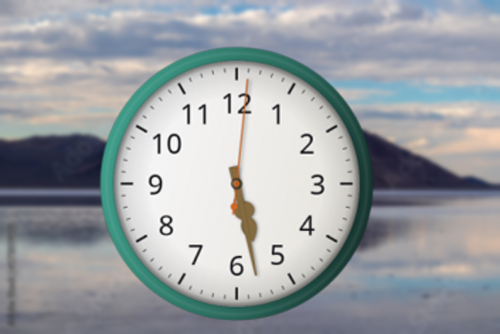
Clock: 5,28,01
